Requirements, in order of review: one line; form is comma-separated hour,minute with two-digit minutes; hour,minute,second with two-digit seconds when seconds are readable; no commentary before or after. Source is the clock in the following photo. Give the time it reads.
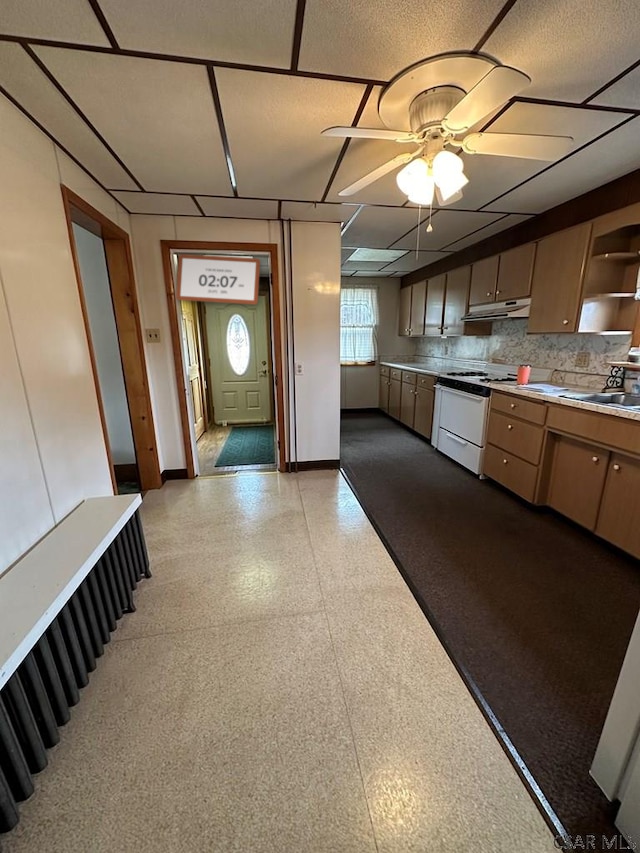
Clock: 2,07
